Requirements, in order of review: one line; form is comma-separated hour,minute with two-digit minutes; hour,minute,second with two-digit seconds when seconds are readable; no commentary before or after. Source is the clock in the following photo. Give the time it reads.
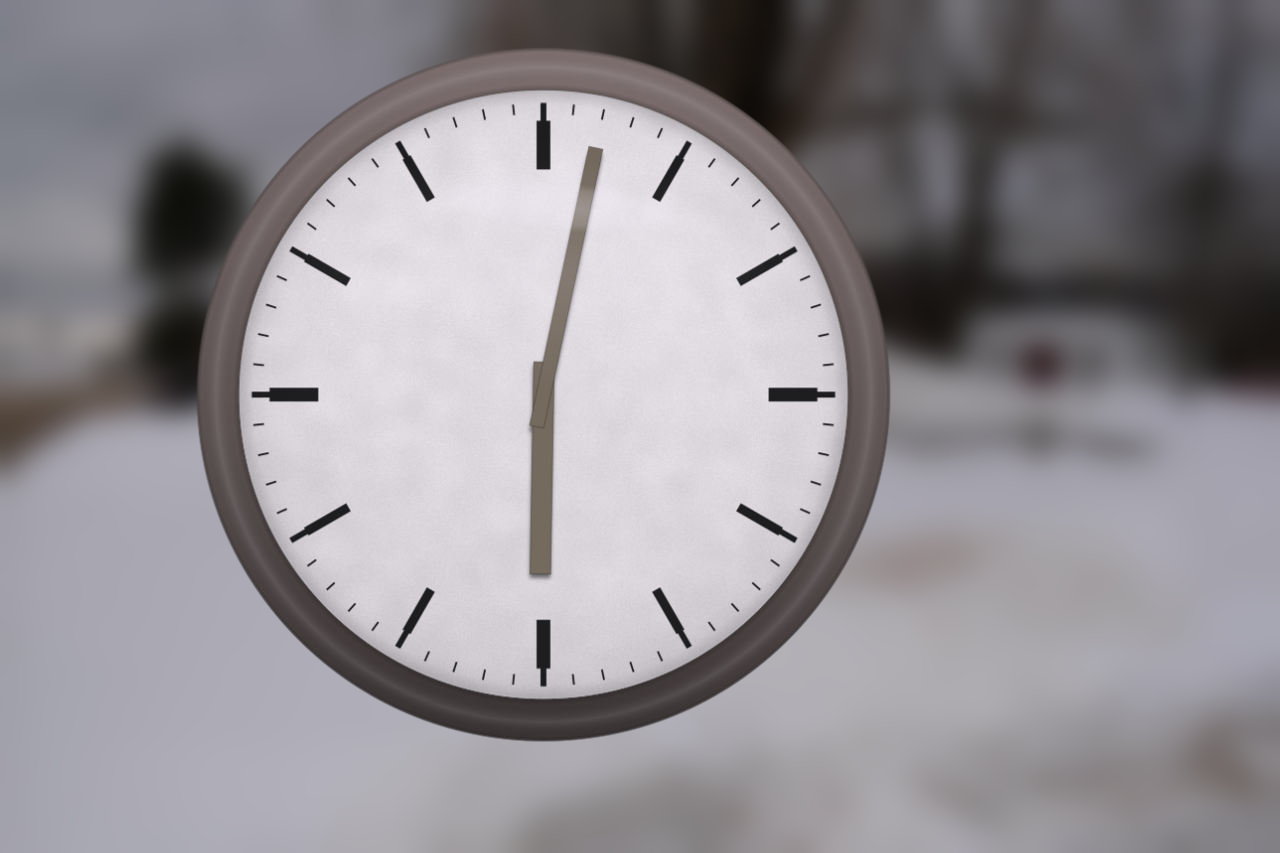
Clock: 6,02
